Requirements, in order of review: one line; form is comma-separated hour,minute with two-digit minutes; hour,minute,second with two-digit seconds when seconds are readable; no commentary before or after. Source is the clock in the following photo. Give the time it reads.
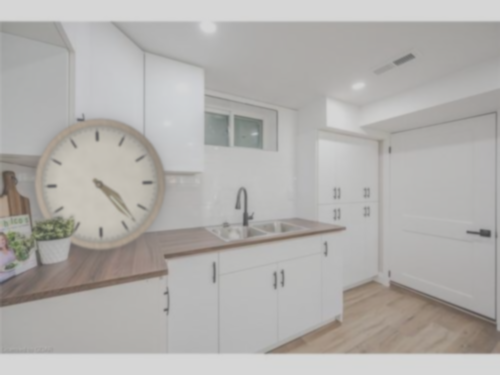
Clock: 4,23
